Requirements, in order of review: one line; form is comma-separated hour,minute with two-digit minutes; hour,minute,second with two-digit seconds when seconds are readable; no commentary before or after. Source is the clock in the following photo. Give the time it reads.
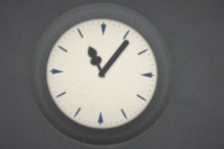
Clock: 11,06
